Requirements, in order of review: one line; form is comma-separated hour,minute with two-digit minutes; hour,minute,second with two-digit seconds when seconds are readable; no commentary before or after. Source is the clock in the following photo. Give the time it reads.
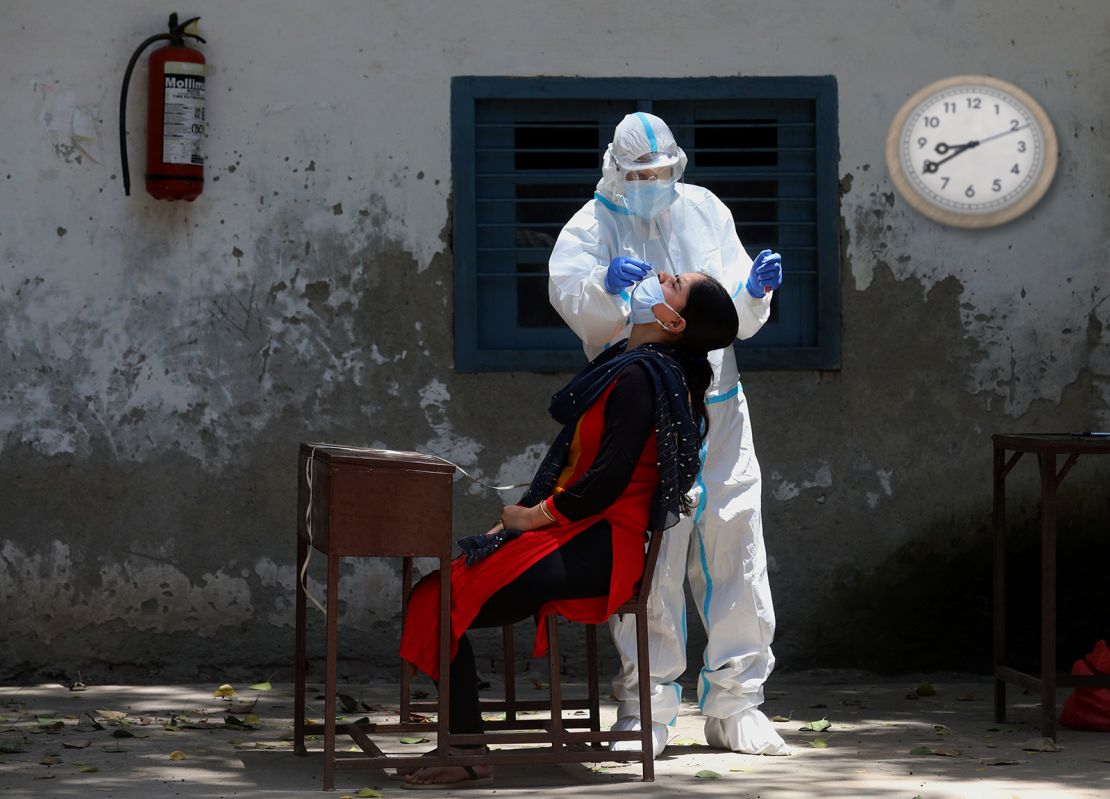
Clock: 8,39,11
